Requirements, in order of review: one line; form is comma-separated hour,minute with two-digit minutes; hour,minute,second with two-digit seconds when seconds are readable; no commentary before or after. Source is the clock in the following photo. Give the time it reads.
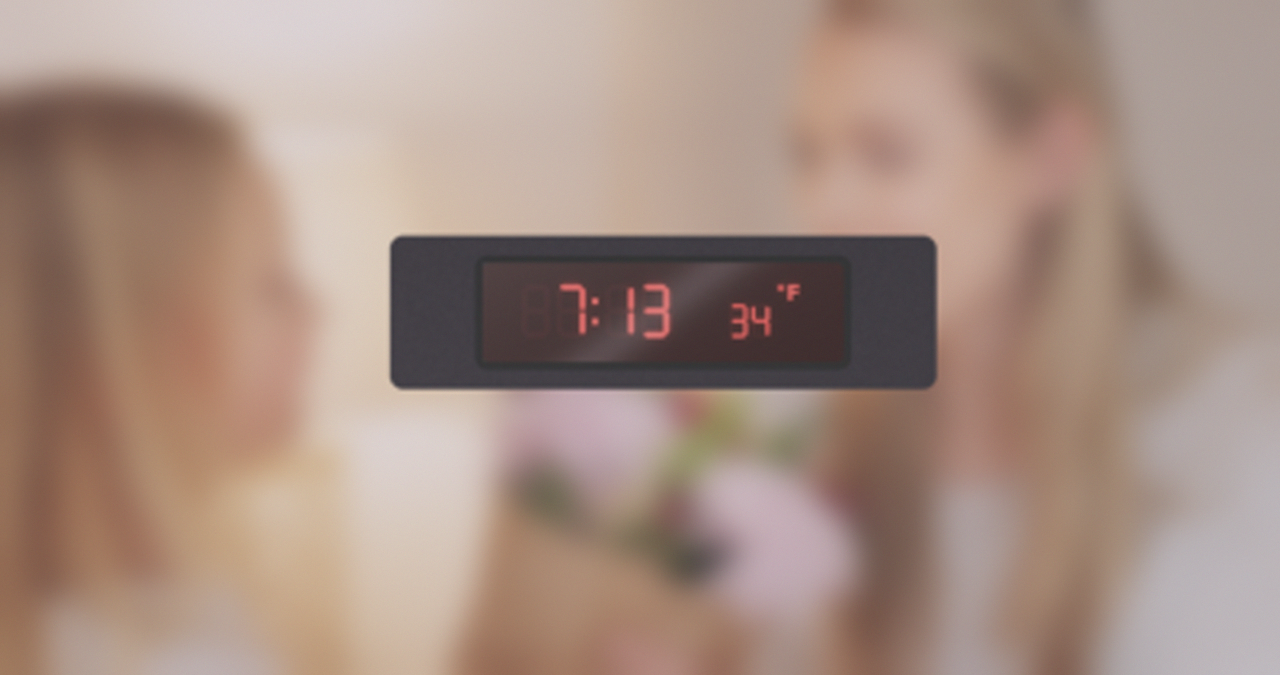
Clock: 7,13
